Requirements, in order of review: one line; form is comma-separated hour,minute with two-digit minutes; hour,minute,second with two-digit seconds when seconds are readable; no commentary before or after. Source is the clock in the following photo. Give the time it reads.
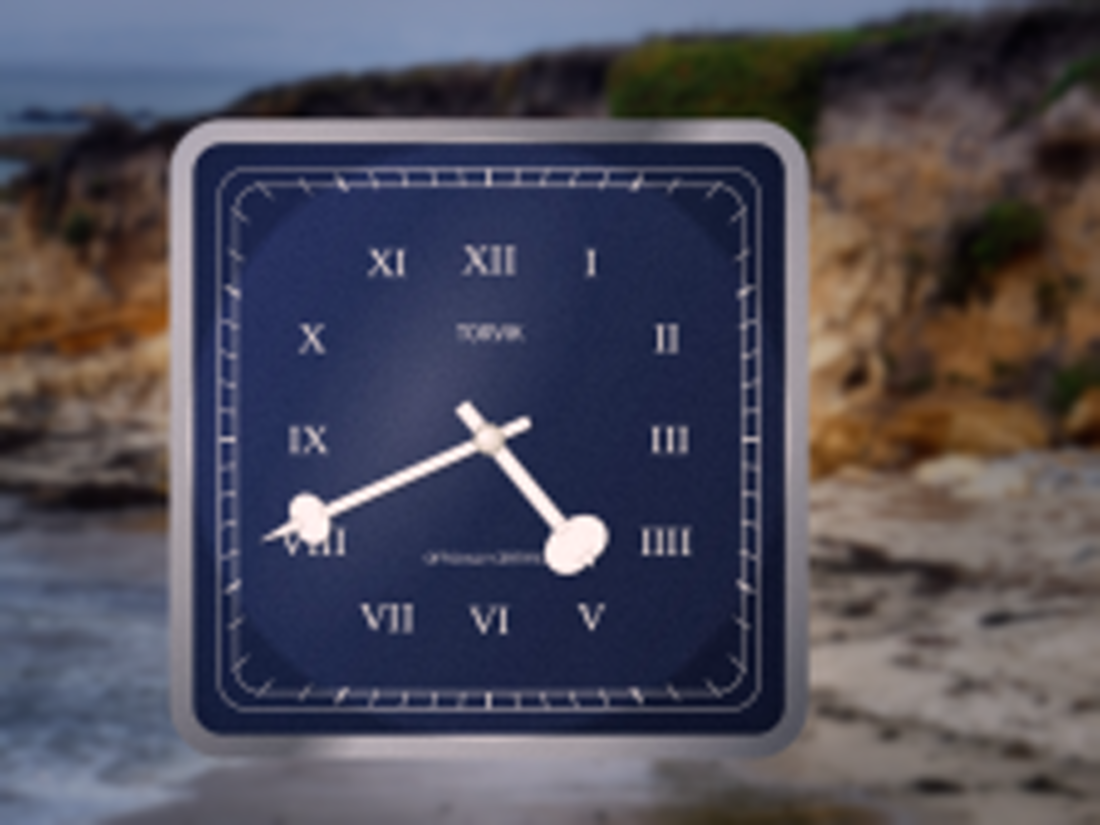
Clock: 4,41
